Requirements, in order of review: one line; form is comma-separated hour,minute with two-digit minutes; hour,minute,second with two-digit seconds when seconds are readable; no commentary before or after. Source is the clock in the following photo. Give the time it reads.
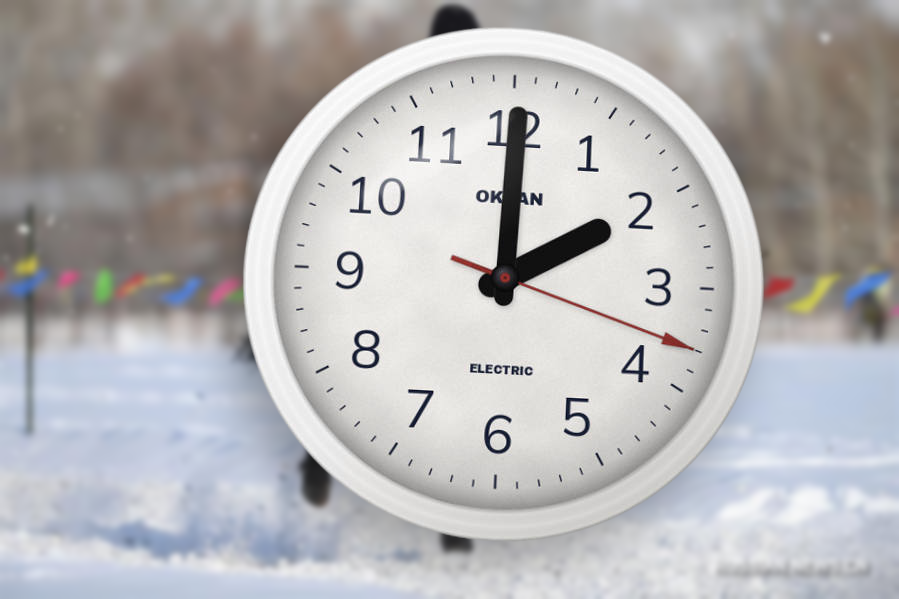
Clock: 2,00,18
